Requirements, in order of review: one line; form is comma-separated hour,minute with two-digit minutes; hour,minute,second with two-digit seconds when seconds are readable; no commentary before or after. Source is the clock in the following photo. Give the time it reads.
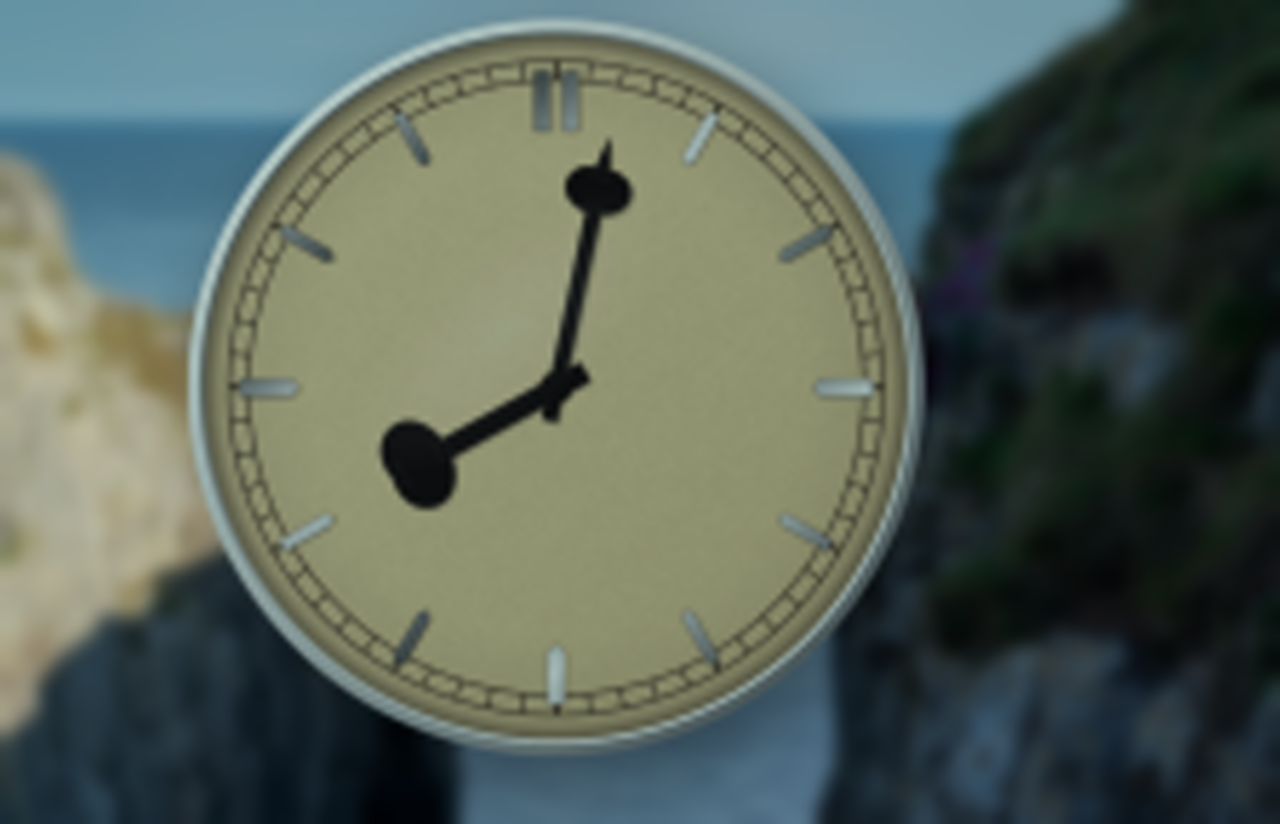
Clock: 8,02
